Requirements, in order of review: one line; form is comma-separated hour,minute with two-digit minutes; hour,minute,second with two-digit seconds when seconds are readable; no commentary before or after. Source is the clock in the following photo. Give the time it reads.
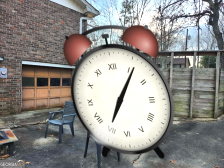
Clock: 7,06
